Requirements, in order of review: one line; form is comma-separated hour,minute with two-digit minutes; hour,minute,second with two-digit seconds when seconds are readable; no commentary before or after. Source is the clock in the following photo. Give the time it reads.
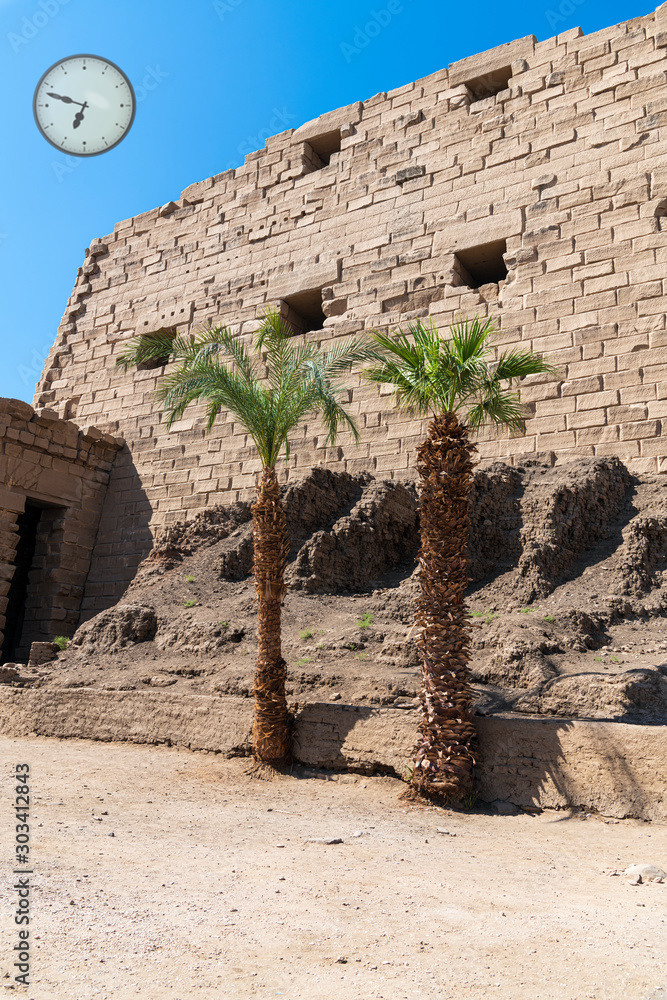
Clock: 6,48
